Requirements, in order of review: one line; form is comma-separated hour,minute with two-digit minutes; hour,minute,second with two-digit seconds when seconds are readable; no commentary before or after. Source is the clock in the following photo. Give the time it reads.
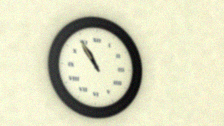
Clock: 10,54
